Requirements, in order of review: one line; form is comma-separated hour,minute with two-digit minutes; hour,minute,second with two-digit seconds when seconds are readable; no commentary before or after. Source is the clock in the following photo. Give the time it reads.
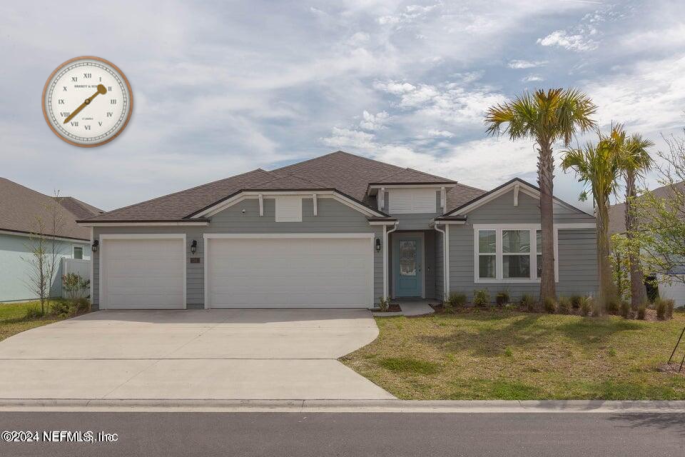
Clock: 1,38
